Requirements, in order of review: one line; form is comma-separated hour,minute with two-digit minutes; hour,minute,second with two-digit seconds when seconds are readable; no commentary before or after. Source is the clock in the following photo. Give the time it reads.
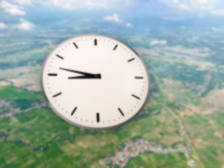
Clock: 8,47
